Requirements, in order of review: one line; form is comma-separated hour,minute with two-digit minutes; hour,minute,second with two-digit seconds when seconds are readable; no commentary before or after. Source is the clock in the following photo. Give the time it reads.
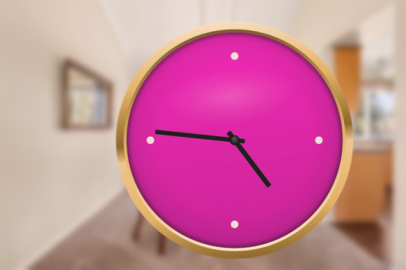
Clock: 4,46
